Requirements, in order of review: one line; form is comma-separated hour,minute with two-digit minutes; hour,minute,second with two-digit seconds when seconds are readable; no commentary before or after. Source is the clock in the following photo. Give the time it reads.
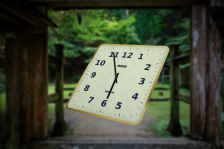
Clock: 5,55
